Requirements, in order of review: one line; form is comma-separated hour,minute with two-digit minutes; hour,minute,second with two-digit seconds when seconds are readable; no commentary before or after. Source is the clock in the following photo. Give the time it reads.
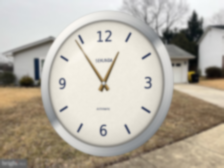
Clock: 12,54
